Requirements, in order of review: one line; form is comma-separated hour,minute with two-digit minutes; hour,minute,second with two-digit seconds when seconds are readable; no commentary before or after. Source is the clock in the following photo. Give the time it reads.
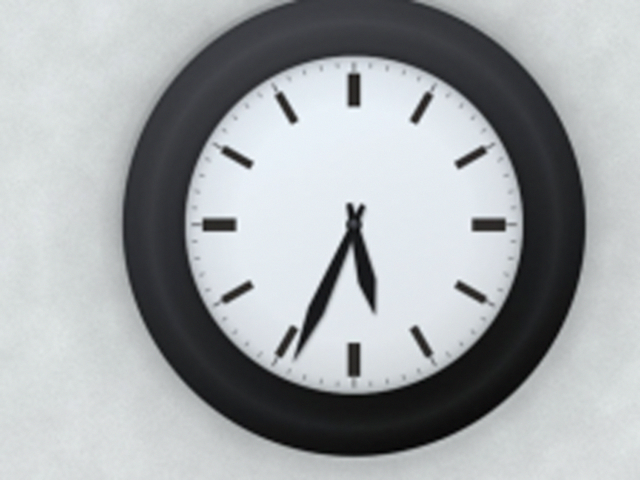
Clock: 5,34
